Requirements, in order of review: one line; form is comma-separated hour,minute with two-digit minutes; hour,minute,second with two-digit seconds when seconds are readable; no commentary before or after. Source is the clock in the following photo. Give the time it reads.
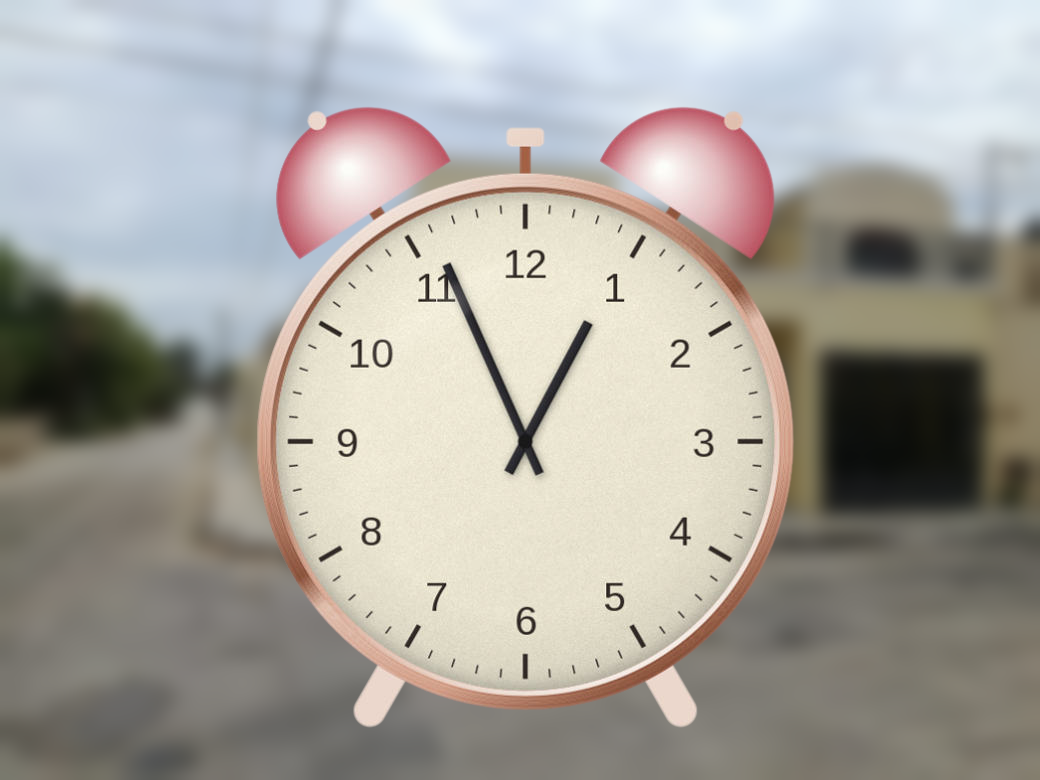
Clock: 12,56
